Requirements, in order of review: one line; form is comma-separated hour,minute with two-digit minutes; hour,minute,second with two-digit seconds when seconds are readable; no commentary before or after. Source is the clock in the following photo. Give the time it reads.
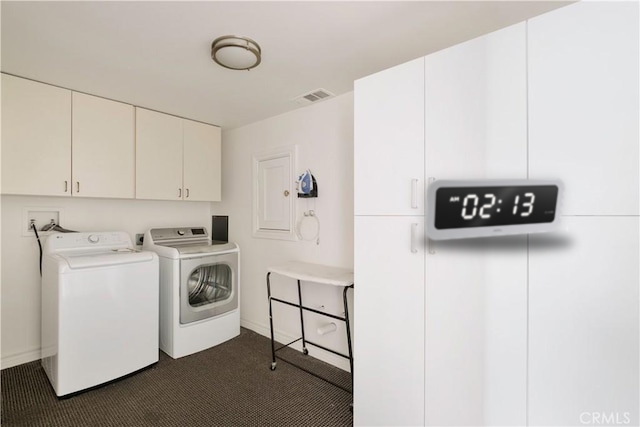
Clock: 2,13
